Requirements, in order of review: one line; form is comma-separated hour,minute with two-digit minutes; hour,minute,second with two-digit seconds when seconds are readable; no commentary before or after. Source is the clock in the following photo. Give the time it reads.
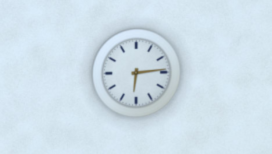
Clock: 6,14
